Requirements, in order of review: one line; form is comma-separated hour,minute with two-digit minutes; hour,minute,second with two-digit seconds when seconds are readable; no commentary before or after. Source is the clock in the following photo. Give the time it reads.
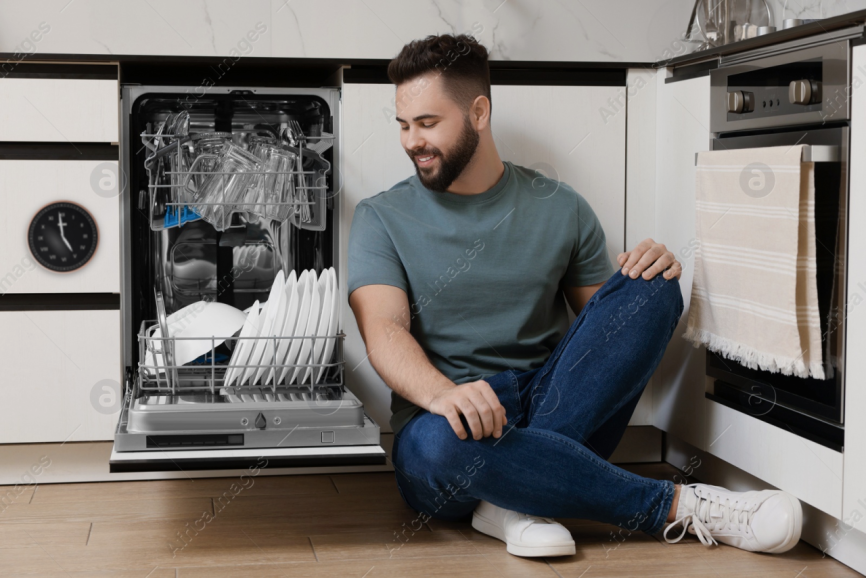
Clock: 4,59
